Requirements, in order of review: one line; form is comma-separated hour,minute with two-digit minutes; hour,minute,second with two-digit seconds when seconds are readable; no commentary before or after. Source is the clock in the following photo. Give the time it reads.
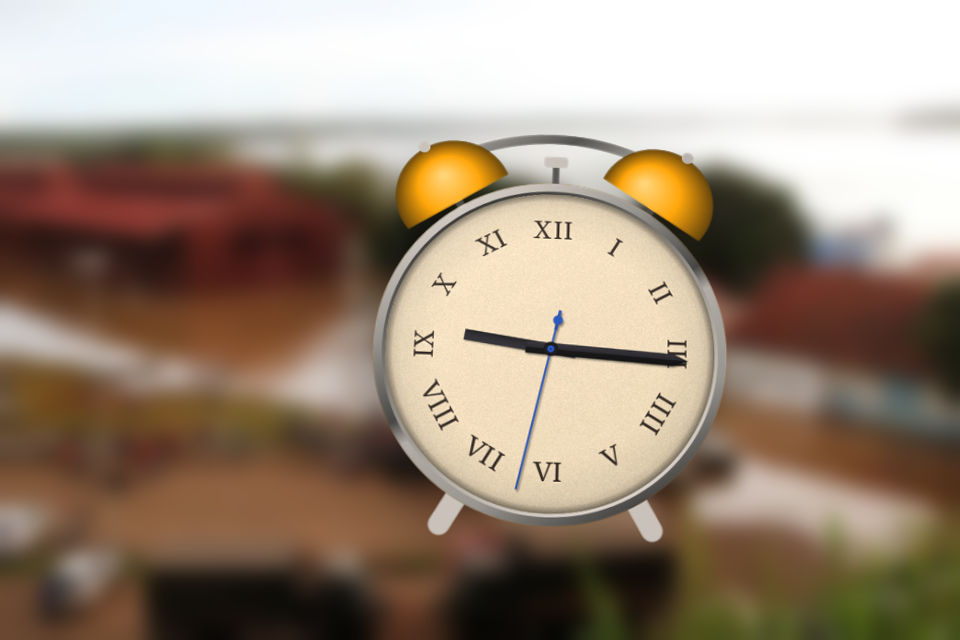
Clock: 9,15,32
